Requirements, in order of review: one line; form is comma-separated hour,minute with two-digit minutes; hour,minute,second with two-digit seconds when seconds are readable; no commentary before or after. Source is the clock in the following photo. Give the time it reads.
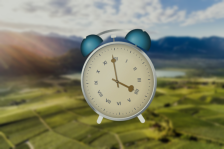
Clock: 3,59
